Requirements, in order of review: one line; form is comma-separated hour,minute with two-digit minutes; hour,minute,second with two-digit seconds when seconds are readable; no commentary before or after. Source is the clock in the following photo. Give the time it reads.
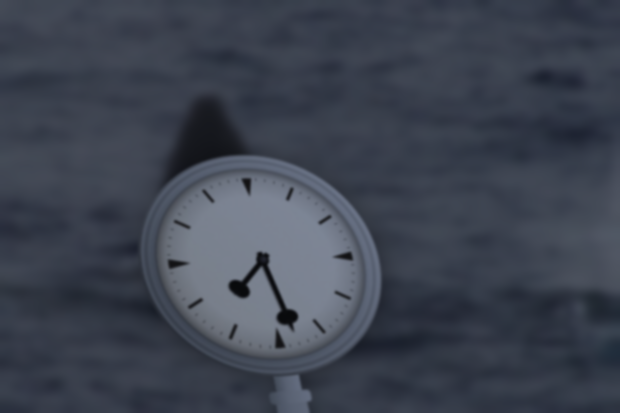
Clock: 7,28
